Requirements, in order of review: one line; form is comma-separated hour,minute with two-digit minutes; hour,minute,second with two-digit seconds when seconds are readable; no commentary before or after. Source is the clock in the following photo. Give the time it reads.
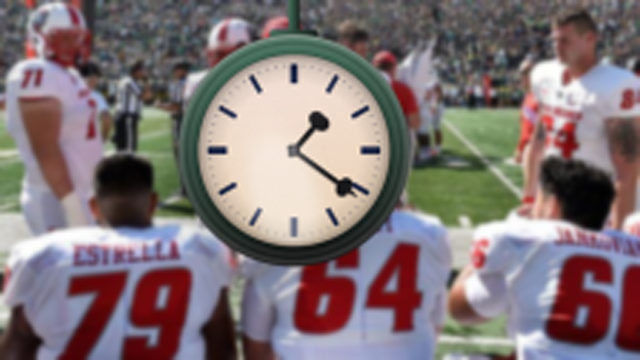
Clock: 1,21
